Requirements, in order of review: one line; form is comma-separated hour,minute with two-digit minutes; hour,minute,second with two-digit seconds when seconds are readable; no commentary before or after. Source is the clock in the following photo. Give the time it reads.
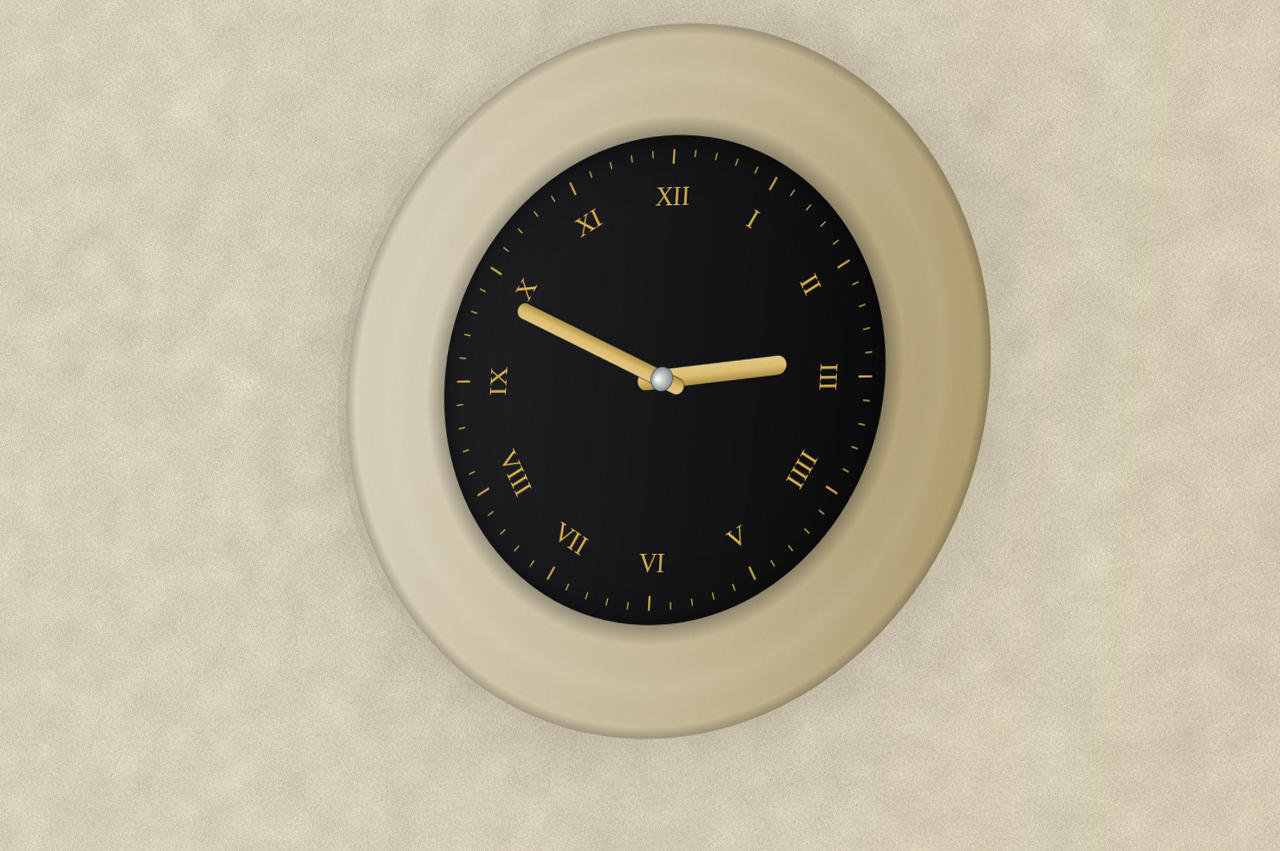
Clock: 2,49
